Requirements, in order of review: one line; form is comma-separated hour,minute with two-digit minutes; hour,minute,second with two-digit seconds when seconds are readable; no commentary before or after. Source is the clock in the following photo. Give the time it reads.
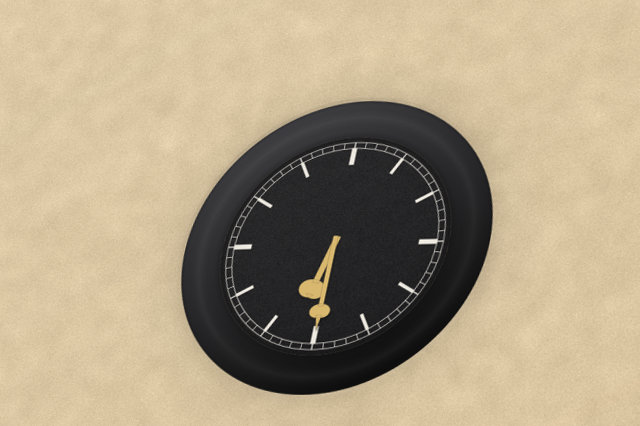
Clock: 6,30
